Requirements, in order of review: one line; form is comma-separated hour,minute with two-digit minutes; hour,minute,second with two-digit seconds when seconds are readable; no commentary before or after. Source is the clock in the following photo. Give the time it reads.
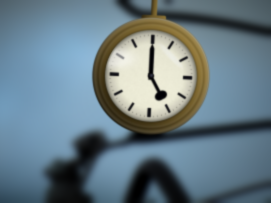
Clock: 5,00
